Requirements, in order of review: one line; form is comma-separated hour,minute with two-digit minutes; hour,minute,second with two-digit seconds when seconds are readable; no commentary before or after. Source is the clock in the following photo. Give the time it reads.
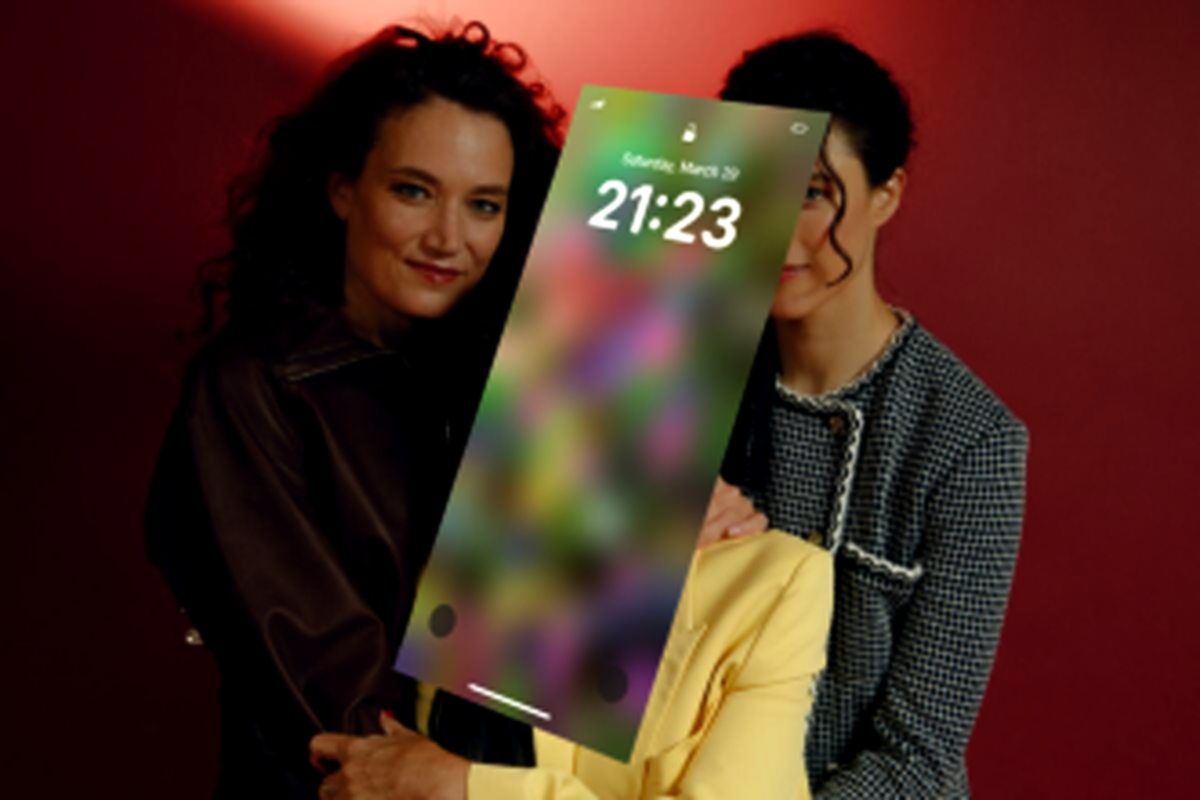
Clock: 21,23
